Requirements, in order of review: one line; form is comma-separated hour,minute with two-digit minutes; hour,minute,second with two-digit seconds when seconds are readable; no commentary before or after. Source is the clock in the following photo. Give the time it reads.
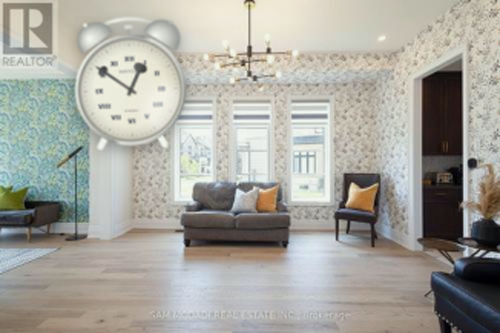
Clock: 12,51
